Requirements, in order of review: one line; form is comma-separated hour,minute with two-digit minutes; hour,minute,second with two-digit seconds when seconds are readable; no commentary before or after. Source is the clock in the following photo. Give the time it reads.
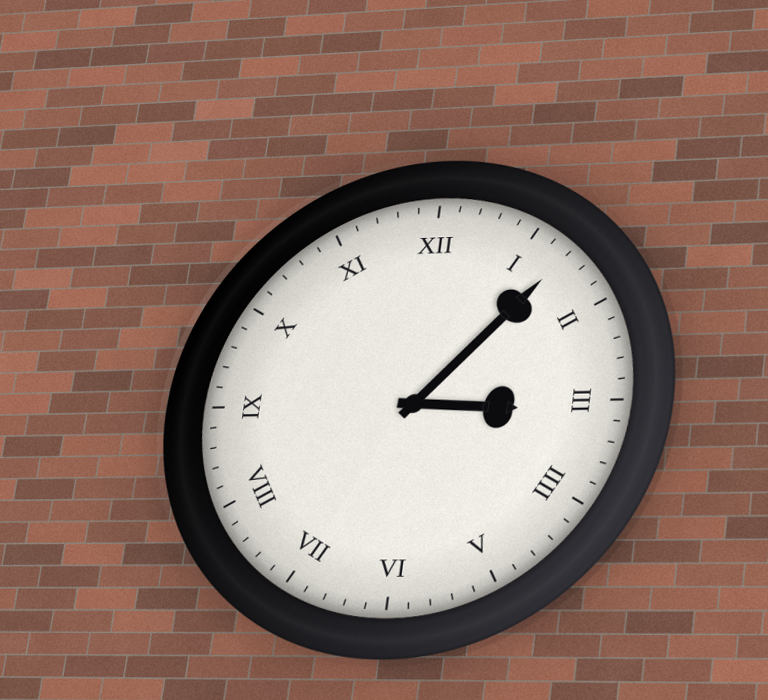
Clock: 3,07
